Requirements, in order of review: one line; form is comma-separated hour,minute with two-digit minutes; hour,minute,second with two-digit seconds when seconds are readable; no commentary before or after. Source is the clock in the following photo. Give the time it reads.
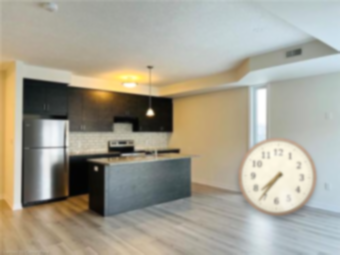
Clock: 7,36
